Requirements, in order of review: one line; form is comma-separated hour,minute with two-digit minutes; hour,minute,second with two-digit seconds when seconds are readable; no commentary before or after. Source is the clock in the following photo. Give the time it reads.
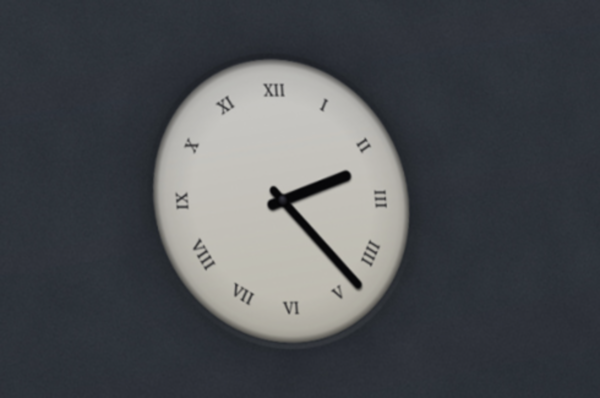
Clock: 2,23
